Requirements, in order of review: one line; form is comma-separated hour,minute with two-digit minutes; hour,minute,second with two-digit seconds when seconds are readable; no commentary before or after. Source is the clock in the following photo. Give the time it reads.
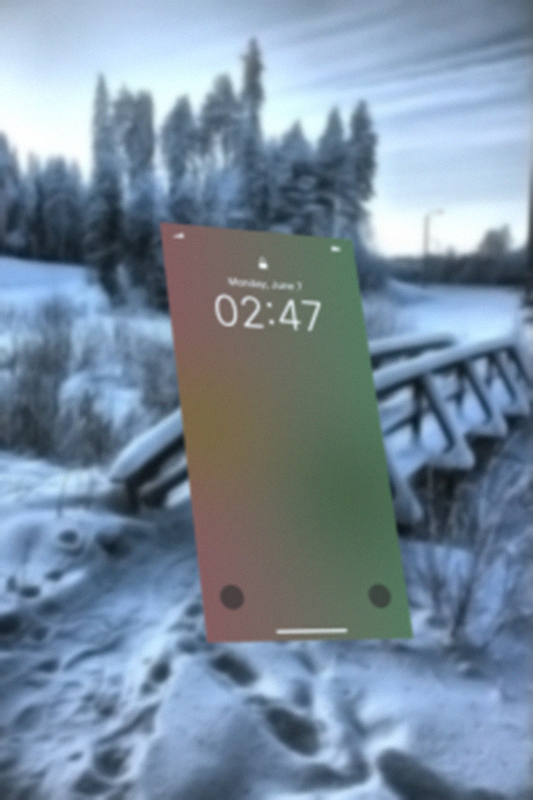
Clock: 2,47
